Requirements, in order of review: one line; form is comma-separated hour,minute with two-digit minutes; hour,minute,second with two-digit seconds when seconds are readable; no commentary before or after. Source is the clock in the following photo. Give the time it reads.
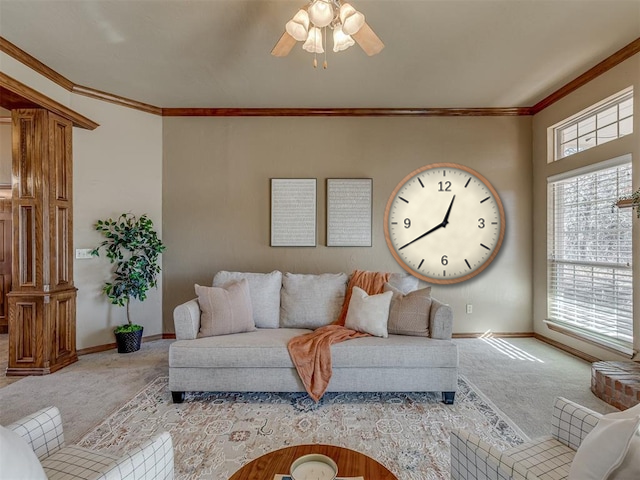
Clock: 12,40
